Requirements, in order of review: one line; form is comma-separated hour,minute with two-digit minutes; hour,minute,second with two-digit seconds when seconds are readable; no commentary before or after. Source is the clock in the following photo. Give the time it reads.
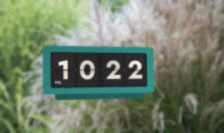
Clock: 10,22
